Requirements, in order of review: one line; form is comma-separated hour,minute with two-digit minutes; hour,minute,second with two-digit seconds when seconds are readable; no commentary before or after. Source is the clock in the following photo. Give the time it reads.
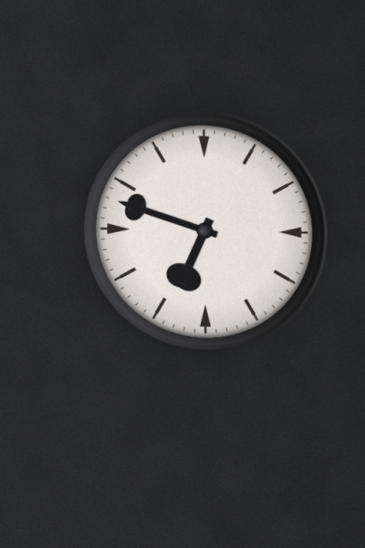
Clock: 6,48
